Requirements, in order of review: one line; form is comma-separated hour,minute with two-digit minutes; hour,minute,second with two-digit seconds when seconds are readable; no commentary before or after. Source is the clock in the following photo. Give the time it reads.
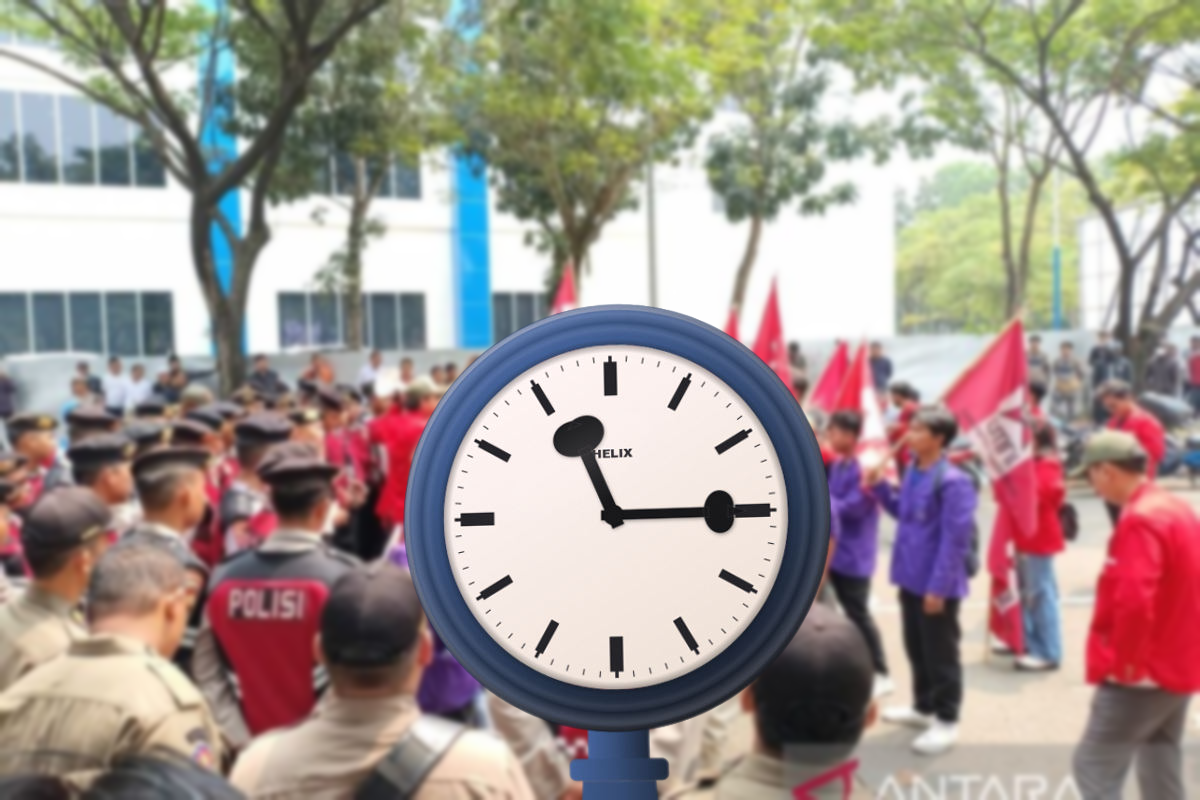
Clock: 11,15
